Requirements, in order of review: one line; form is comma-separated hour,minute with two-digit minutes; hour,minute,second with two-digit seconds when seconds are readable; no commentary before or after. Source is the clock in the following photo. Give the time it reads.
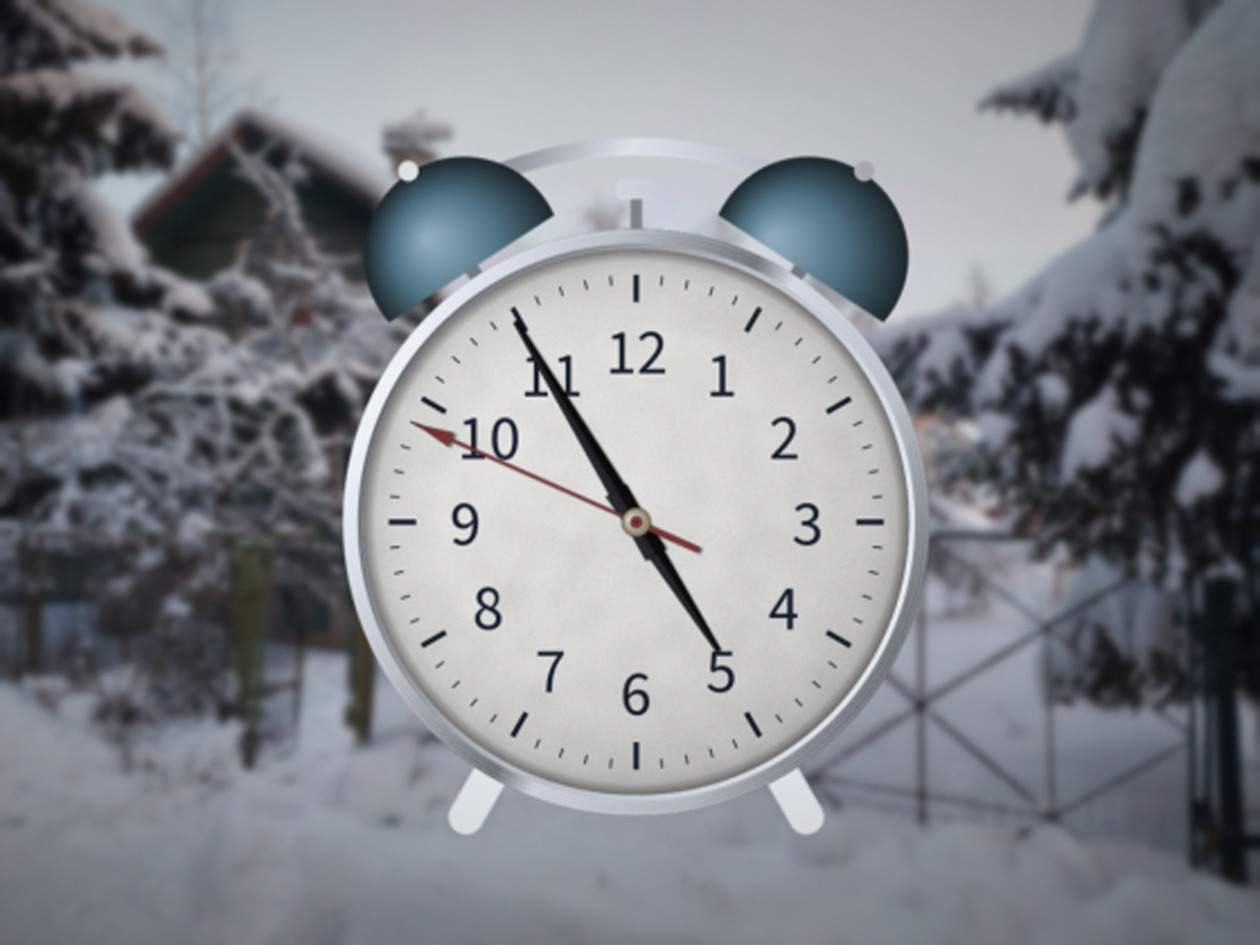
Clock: 4,54,49
